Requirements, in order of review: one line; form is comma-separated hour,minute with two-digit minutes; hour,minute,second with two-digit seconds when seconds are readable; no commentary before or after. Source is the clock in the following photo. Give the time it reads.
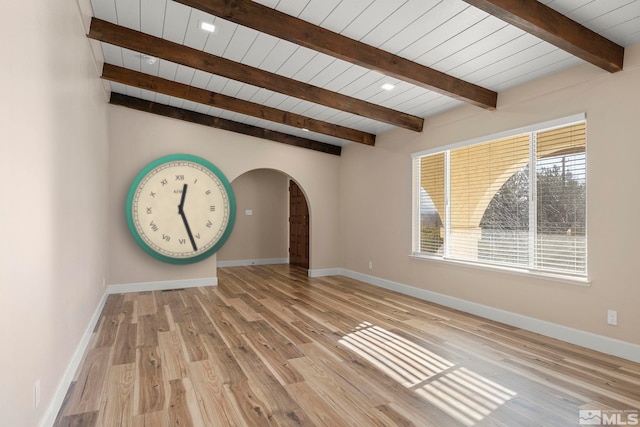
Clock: 12,27
